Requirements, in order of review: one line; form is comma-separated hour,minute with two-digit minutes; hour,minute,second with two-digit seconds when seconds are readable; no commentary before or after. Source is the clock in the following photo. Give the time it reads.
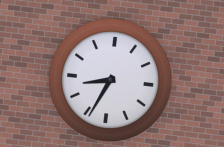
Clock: 8,34
